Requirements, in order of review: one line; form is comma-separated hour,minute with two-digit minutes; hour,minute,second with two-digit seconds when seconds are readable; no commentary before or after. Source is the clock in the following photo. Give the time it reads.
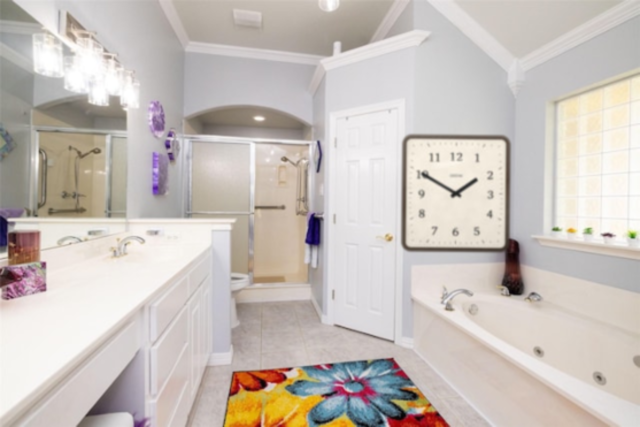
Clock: 1,50
